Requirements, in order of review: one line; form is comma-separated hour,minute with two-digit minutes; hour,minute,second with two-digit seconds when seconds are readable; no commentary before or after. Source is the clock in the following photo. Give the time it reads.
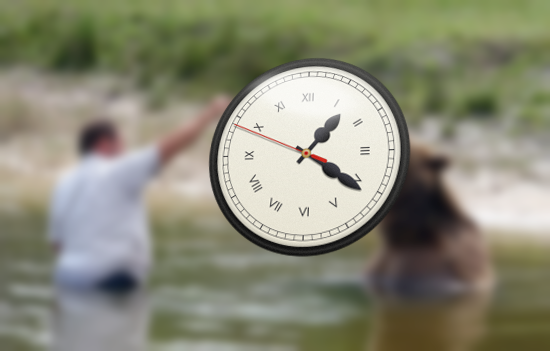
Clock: 1,20,49
